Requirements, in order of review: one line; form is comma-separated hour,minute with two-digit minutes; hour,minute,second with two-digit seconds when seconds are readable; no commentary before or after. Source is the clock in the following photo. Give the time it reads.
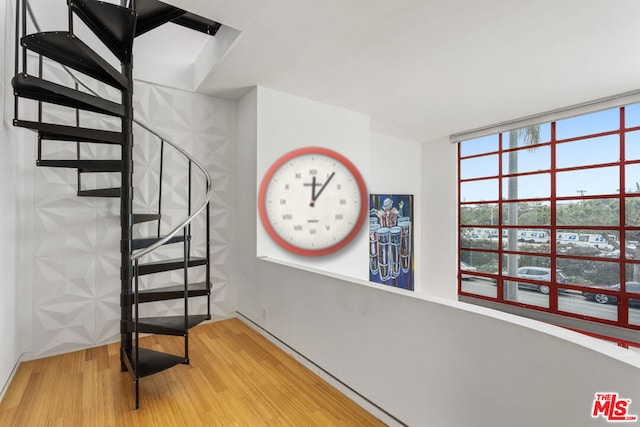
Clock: 12,06
